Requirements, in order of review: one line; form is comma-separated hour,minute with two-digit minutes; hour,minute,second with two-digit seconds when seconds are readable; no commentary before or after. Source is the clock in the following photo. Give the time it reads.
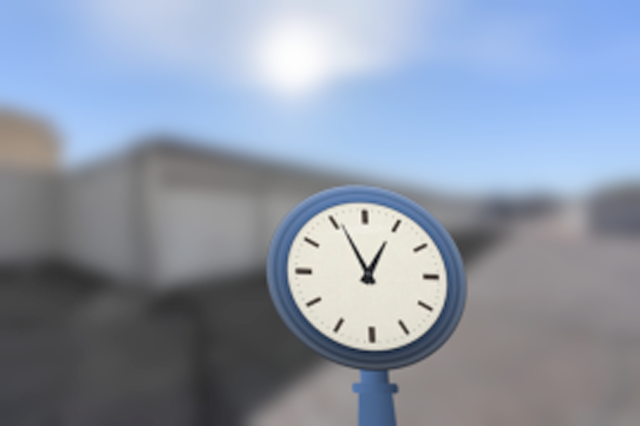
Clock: 12,56
